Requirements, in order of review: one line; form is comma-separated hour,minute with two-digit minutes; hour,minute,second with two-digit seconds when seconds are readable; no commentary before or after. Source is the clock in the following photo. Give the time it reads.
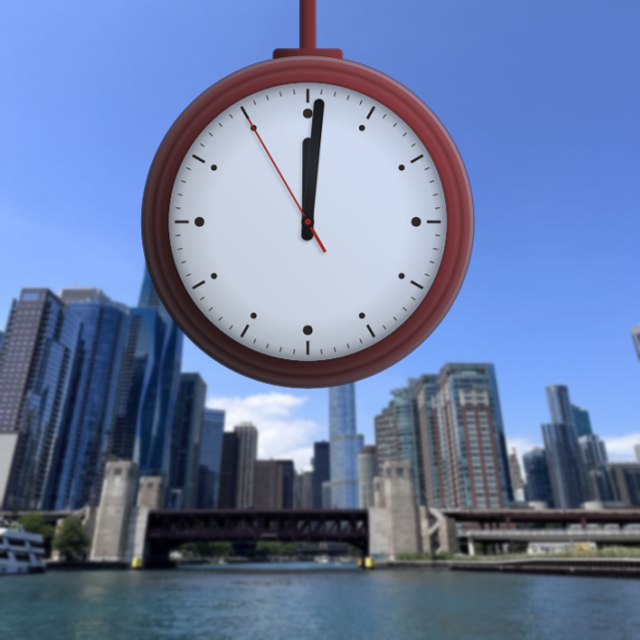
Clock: 12,00,55
